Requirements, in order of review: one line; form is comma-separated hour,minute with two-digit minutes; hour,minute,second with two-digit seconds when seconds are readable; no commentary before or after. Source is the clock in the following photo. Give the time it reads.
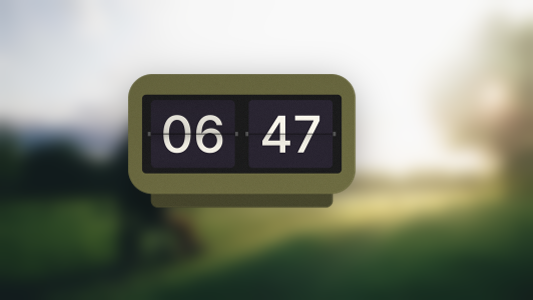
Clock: 6,47
